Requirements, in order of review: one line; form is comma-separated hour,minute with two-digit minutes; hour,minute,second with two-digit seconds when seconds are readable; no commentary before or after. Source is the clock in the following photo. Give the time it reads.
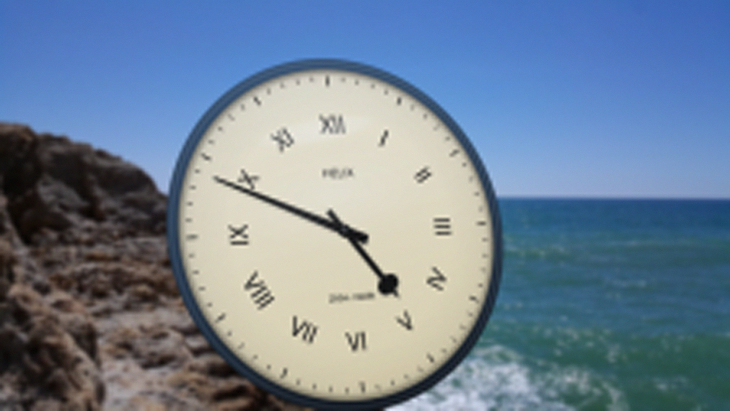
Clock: 4,49
